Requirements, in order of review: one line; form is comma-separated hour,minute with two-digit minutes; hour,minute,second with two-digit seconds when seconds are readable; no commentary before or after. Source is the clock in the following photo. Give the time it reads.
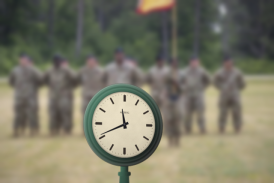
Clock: 11,41
